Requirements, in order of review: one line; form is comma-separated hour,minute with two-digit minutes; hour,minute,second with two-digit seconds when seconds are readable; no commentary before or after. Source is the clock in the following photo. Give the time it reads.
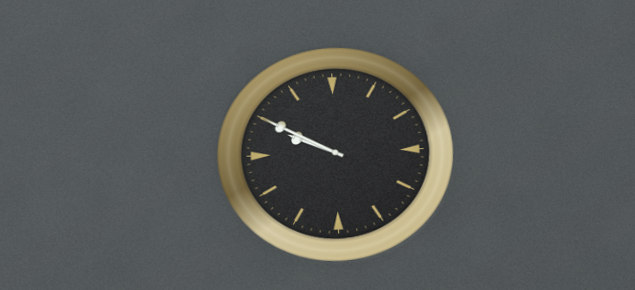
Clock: 9,50
